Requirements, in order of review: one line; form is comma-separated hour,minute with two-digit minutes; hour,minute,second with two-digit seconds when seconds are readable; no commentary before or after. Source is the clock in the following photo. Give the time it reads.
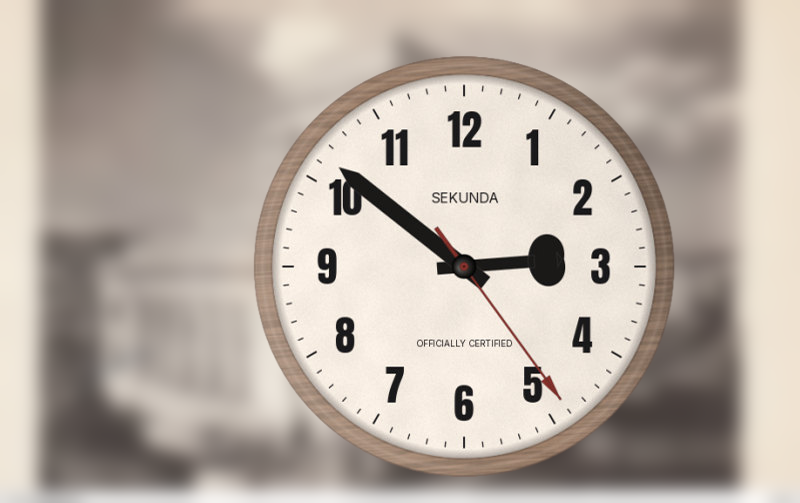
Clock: 2,51,24
